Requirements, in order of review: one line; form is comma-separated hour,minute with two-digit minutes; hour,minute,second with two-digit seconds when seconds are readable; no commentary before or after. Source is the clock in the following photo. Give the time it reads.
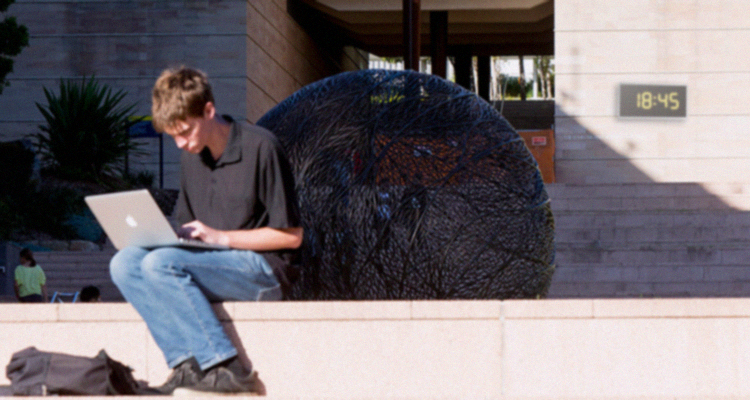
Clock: 18,45
